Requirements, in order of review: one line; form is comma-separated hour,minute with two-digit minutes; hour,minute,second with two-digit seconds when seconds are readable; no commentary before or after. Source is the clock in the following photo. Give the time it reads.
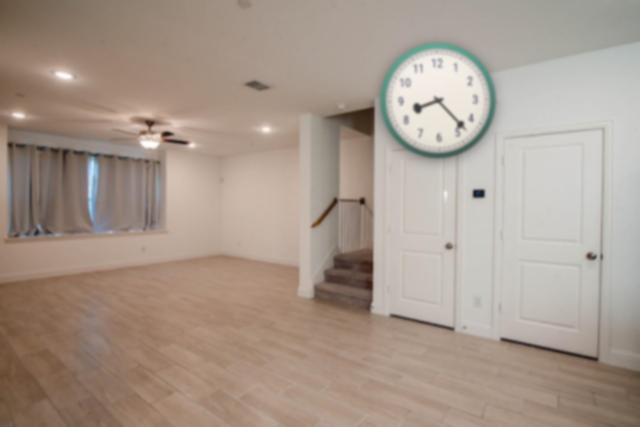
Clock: 8,23
